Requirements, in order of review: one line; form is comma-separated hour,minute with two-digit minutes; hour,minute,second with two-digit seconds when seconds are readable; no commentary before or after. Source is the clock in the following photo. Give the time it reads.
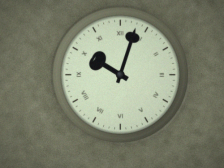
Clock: 10,03
